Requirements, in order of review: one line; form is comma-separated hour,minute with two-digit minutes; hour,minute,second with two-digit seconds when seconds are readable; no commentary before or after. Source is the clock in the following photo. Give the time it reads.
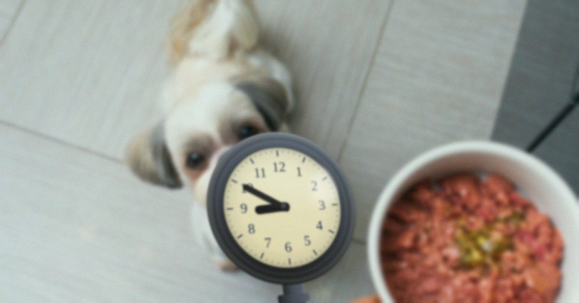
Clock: 8,50
